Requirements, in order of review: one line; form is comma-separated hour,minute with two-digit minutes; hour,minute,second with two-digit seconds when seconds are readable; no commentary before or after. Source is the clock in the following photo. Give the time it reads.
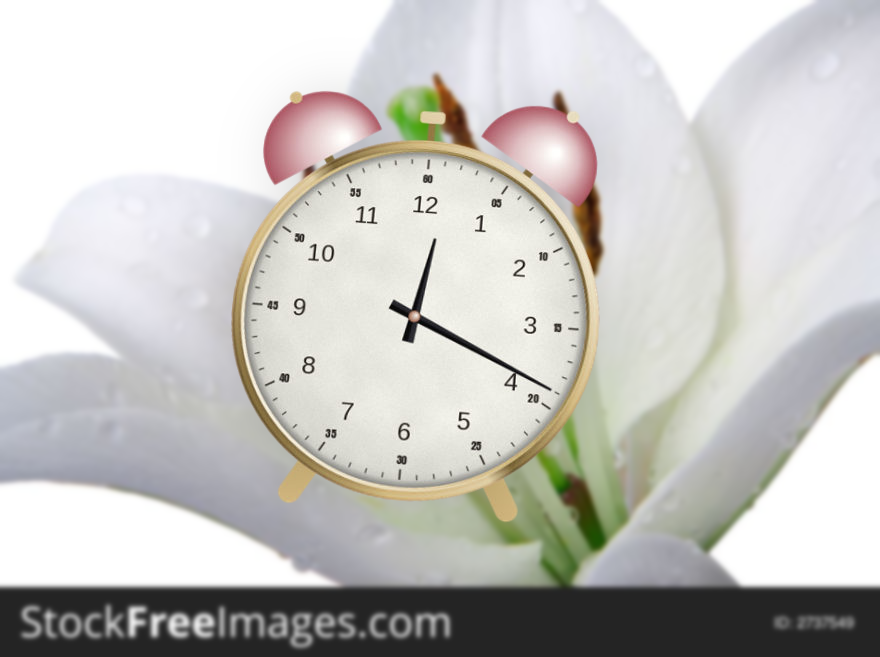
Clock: 12,19
